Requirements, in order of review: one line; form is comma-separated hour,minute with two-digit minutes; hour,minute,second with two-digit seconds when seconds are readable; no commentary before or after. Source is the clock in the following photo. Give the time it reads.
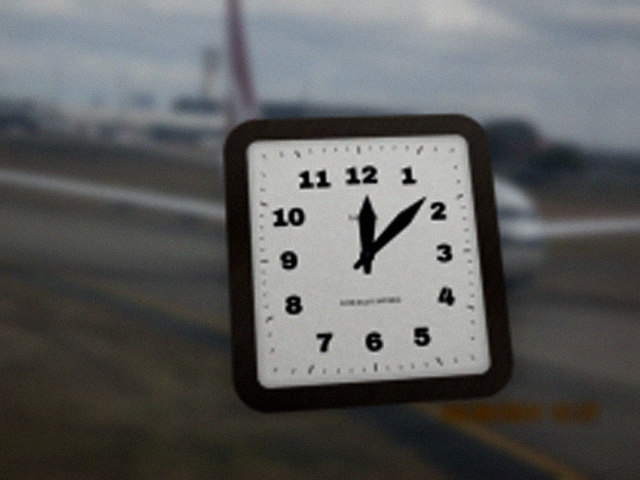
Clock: 12,08
